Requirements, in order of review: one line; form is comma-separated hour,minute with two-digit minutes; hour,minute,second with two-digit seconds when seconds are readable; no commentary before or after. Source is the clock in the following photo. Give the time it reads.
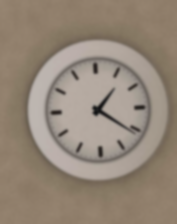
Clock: 1,21
